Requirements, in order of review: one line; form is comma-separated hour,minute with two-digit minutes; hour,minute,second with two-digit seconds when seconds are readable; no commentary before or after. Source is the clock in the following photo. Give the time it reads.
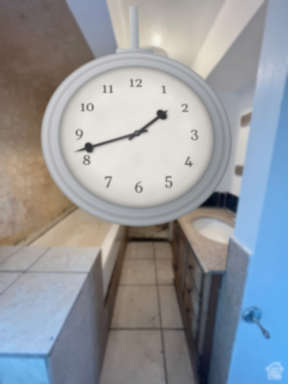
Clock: 1,42
